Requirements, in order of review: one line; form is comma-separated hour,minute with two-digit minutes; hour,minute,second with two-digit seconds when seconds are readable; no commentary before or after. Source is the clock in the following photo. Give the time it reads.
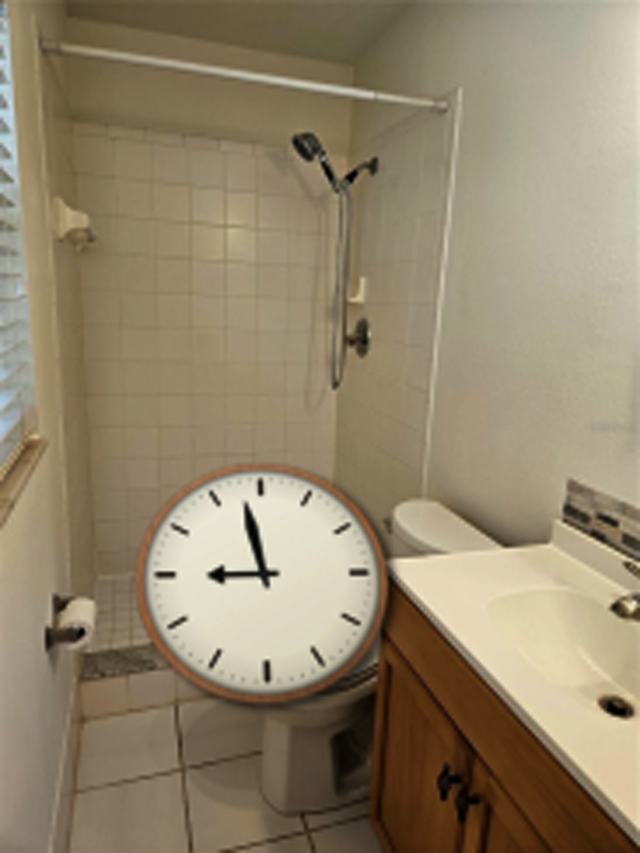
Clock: 8,58
